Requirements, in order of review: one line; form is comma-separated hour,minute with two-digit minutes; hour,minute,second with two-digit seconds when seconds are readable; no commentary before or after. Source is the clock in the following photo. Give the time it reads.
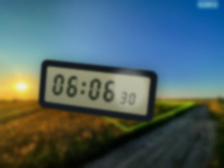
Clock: 6,06,30
